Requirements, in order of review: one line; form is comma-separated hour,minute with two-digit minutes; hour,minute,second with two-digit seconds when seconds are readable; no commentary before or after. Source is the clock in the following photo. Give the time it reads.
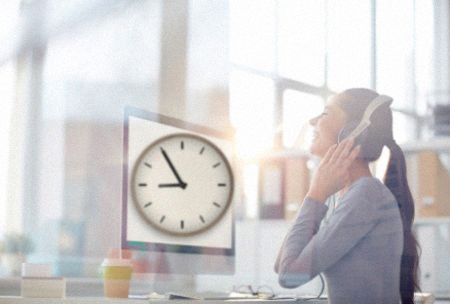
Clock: 8,55
